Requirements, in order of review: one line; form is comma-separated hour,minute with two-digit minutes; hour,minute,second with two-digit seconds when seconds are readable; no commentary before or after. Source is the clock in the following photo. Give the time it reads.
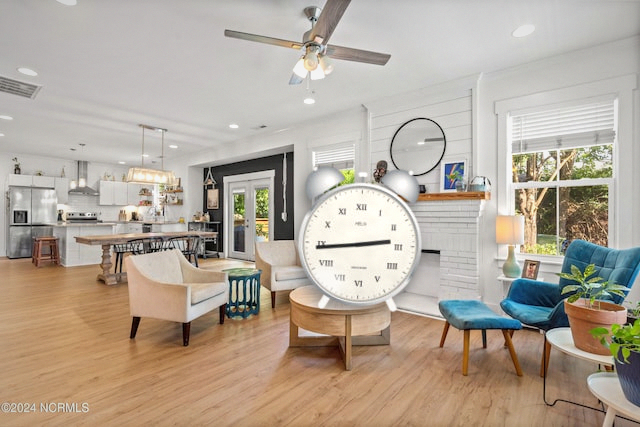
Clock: 2,44
